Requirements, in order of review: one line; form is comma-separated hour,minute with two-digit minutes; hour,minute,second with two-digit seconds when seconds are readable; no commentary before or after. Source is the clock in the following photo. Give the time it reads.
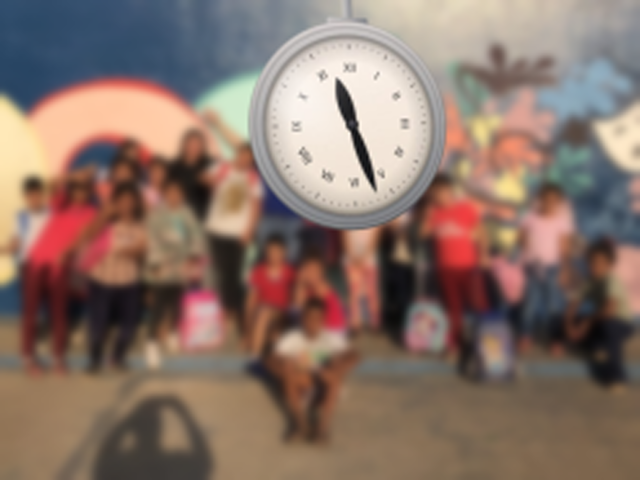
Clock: 11,27
